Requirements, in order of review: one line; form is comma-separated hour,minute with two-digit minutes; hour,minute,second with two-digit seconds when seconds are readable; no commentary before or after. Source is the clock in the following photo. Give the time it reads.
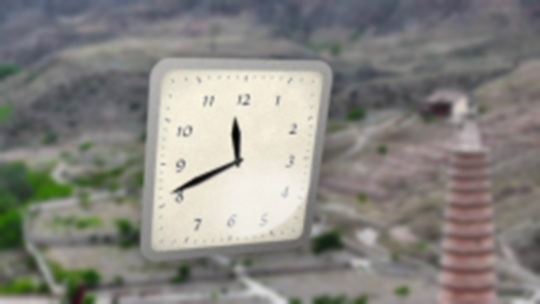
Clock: 11,41
